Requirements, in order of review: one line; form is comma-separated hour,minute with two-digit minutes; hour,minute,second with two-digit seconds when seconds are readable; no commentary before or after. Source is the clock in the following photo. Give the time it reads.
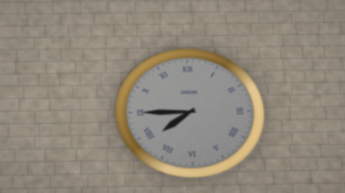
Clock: 7,45
